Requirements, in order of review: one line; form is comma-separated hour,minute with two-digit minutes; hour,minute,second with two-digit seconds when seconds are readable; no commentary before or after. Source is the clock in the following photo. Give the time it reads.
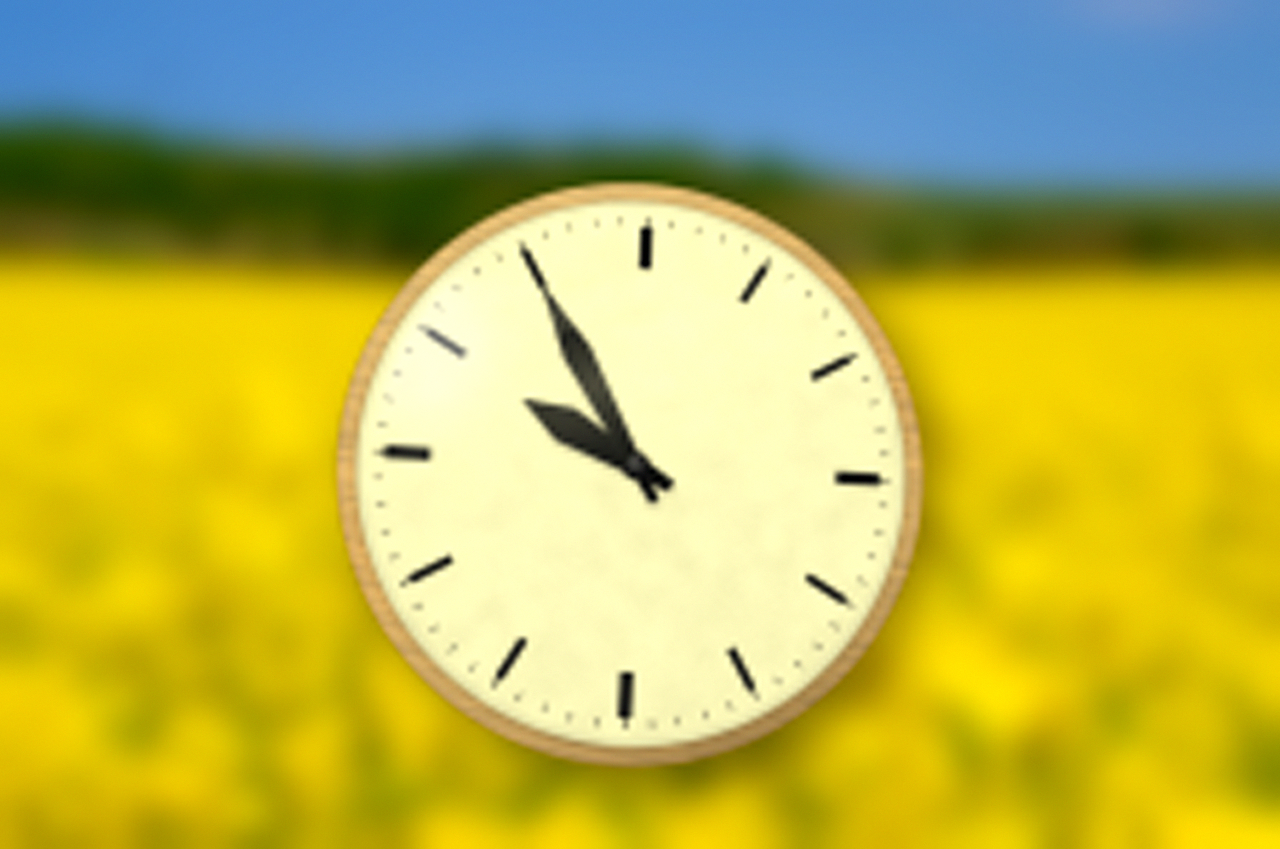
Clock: 9,55
